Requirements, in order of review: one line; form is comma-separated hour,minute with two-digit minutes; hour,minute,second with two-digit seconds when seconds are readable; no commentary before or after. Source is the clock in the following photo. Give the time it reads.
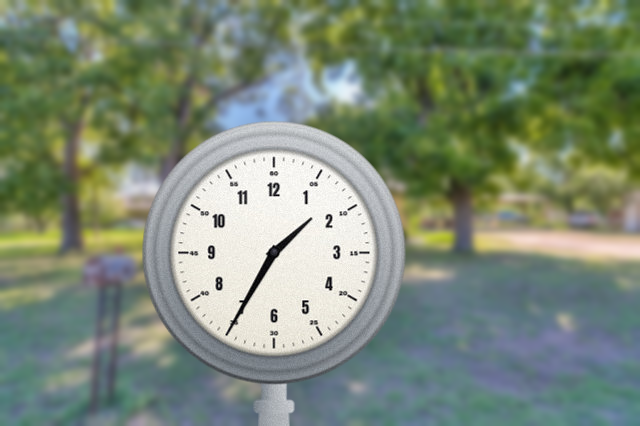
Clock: 1,35
